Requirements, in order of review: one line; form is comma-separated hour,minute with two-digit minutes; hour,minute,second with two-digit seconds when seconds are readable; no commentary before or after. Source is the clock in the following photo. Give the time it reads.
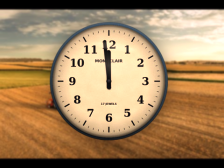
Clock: 11,59
